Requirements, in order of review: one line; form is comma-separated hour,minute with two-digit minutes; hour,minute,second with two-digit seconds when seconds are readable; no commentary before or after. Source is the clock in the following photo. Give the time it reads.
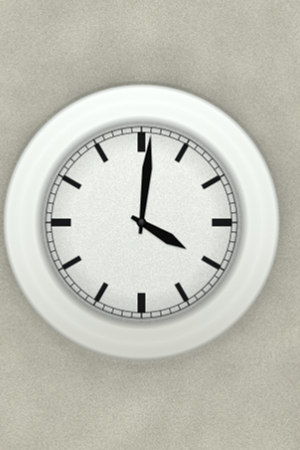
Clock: 4,01
